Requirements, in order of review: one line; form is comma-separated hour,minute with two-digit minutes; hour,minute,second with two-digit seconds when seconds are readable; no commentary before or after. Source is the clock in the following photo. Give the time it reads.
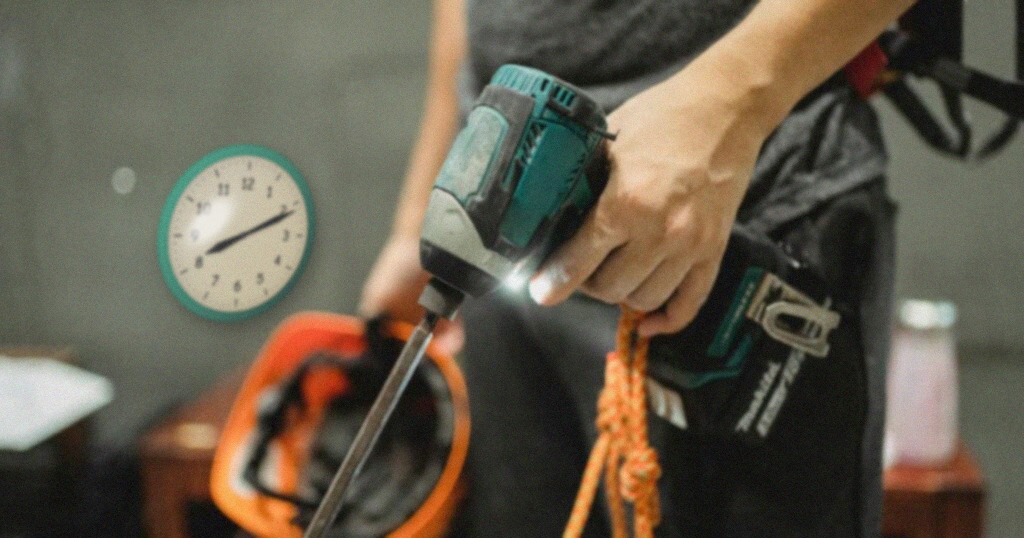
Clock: 8,11
